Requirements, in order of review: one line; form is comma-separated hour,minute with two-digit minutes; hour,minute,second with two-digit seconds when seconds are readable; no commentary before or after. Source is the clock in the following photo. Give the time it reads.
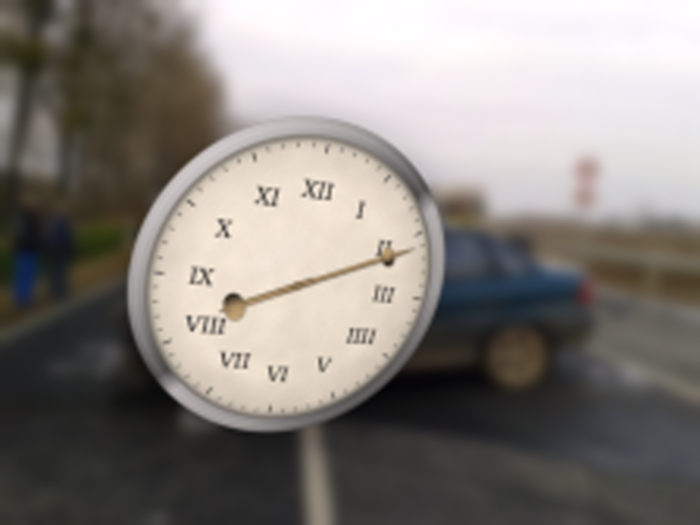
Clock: 8,11
